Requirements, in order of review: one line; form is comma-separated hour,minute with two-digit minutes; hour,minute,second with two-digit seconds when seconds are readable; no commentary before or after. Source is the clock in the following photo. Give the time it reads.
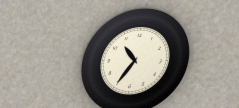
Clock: 10,35
